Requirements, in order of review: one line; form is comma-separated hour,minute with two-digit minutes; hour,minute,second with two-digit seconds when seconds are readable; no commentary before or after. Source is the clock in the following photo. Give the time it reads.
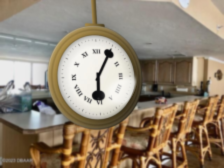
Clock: 6,05
